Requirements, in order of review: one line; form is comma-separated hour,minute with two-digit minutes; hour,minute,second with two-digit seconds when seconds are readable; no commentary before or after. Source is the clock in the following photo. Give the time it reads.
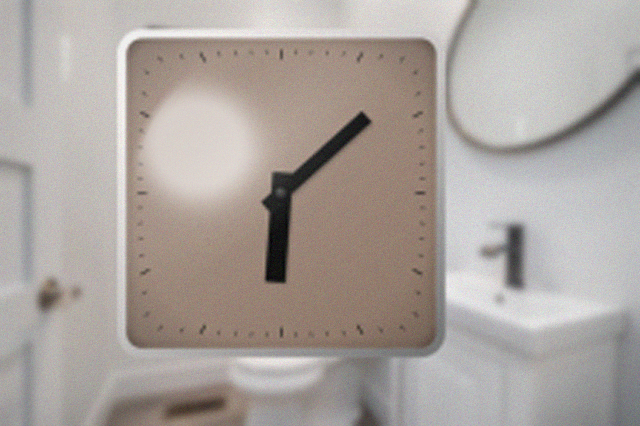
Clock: 6,08
